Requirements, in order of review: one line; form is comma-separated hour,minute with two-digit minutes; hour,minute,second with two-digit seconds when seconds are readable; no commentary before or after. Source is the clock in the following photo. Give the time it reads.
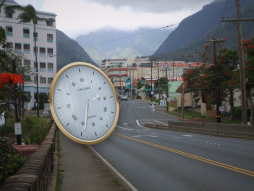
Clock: 2,34
